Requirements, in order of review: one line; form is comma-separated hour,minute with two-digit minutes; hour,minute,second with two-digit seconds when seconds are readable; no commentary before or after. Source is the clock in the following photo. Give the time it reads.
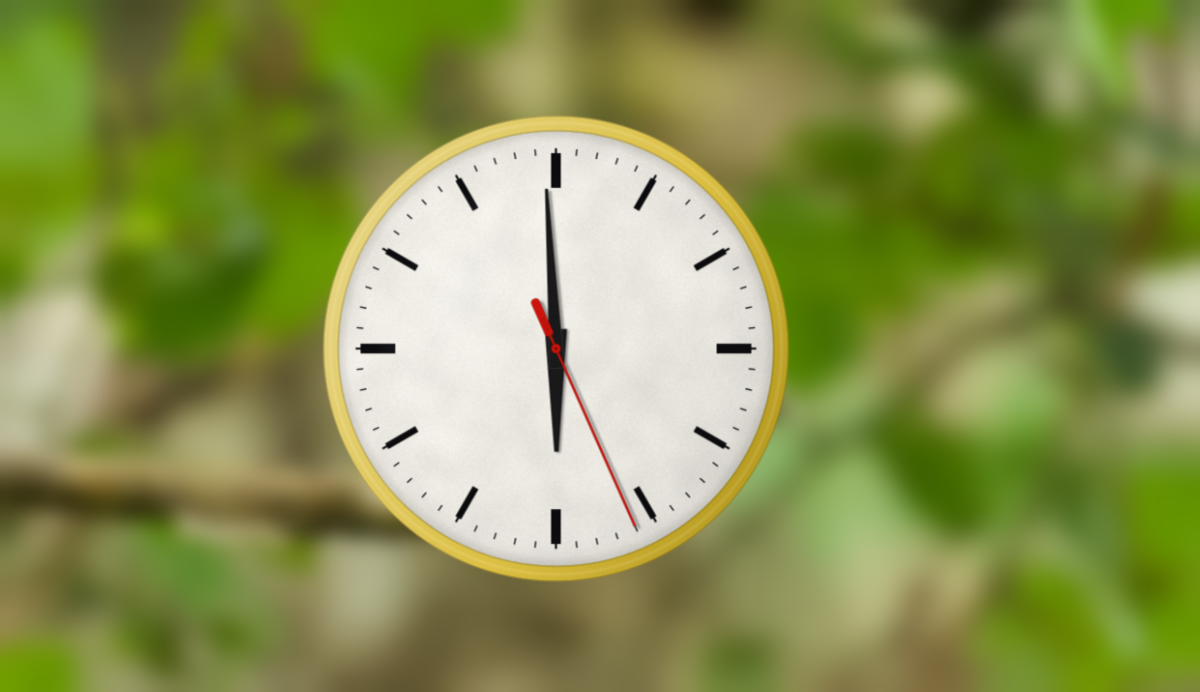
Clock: 5,59,26
